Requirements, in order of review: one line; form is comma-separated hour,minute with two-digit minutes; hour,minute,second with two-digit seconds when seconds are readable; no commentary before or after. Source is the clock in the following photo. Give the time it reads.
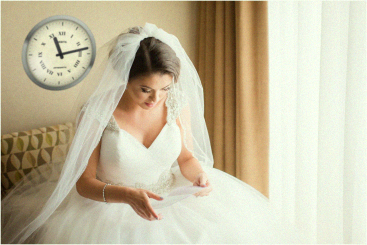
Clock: 11,13
